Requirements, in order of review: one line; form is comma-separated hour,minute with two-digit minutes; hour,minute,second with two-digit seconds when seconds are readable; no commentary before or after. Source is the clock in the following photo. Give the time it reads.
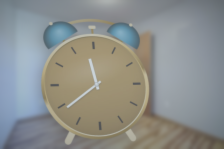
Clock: 11,39
